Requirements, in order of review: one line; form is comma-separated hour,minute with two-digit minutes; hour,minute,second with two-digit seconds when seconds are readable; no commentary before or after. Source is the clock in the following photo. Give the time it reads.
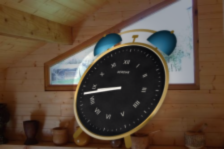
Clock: 8,43
